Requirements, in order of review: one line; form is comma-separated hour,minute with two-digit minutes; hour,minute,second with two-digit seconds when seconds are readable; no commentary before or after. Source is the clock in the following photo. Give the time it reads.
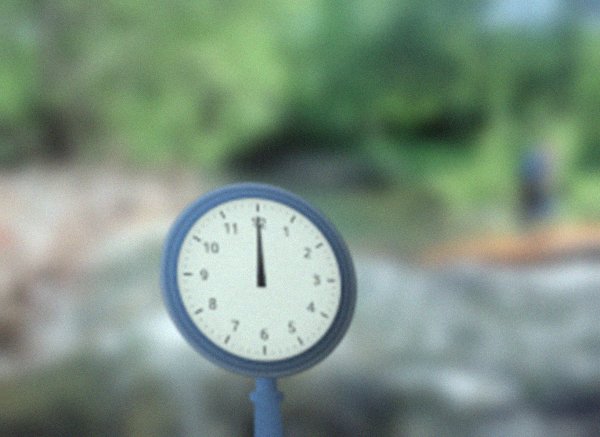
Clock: 12,00
